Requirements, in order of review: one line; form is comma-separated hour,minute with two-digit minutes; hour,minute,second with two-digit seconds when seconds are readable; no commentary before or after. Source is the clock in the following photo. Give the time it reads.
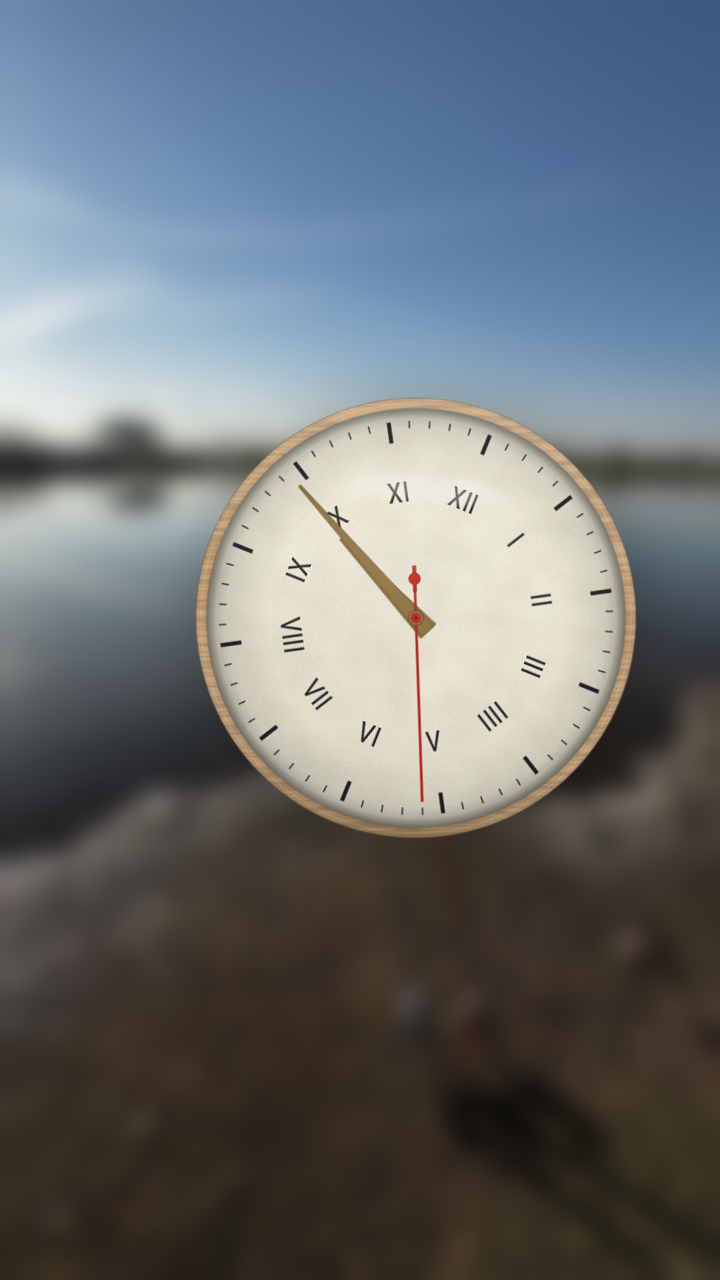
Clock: 9,49,26
